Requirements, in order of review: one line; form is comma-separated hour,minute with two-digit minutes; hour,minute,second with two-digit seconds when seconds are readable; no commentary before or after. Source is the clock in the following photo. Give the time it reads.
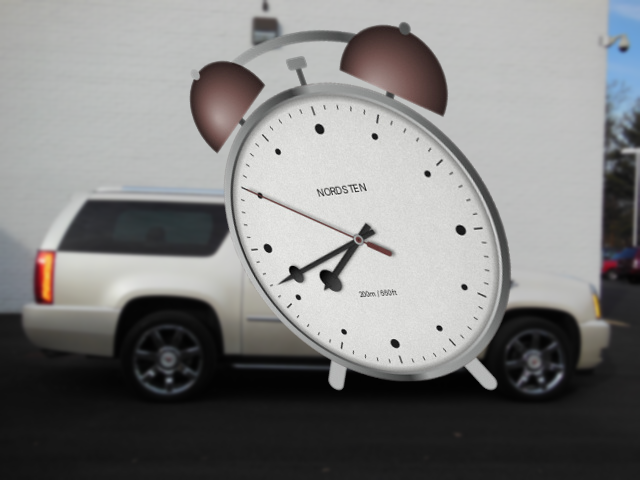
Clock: 7,41,50
